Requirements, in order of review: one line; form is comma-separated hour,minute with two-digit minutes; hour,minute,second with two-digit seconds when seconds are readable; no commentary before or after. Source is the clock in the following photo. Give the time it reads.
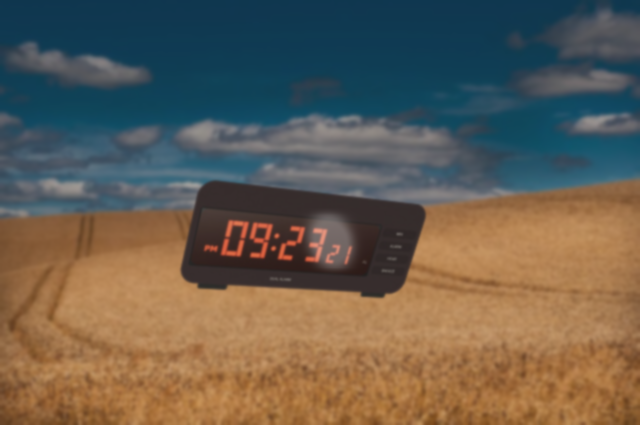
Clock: 9,23,21
